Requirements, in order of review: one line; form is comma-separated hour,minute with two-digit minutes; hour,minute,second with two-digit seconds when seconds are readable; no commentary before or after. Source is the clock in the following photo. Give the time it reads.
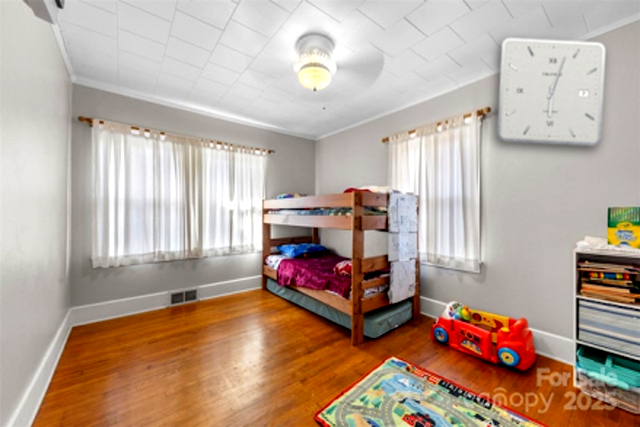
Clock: 6,03
